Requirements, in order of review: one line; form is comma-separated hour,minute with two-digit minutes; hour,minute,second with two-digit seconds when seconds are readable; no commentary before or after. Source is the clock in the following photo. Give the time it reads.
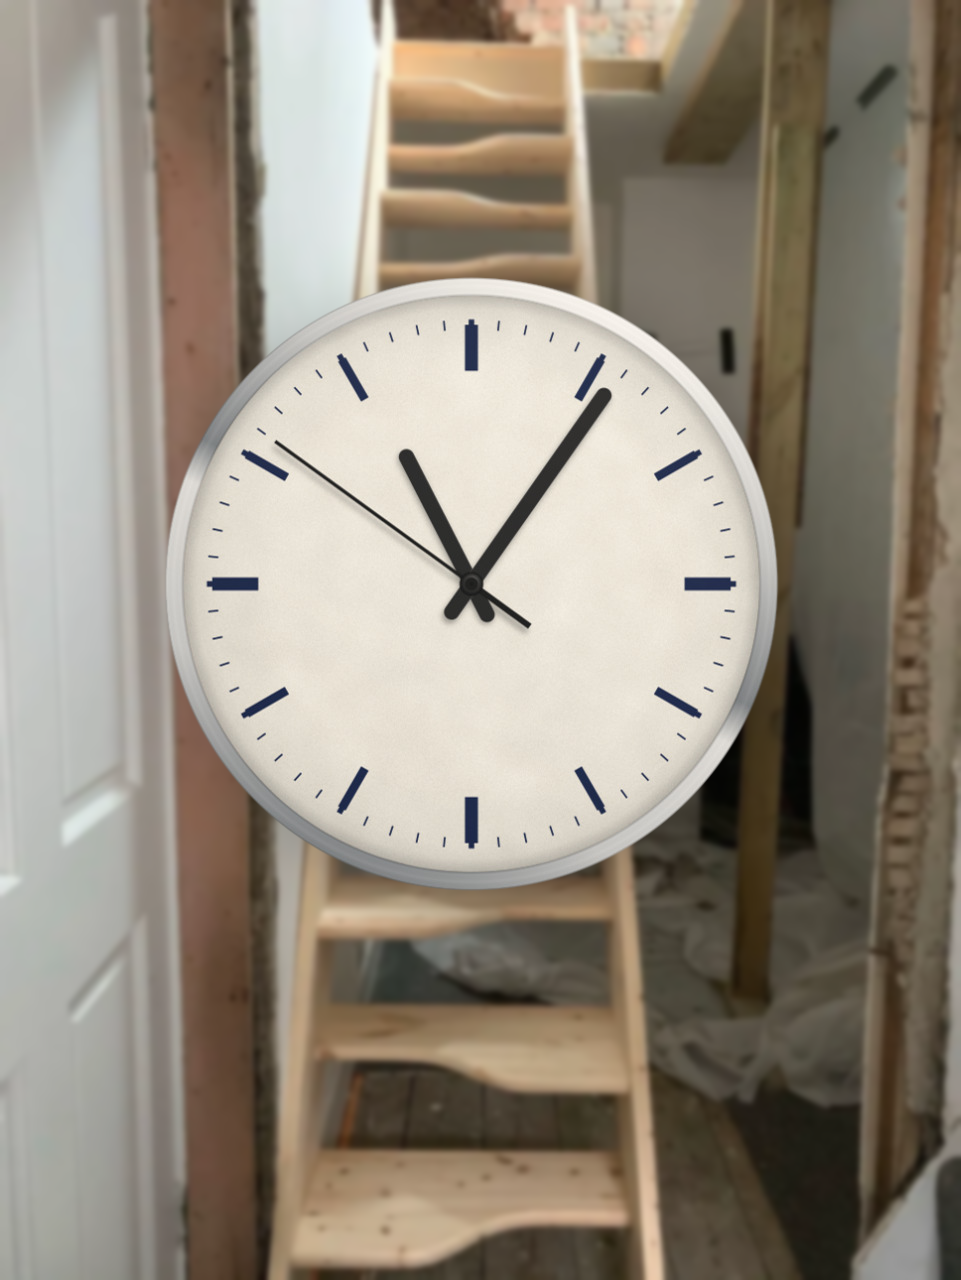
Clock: 11,05,51
